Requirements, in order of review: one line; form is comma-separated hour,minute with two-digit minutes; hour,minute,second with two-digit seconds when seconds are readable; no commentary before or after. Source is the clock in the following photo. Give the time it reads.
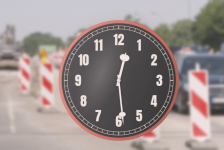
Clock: 12,29
